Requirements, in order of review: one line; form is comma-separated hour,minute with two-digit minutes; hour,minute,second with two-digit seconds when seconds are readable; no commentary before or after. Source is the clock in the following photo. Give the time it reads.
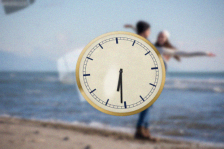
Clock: 6,31
